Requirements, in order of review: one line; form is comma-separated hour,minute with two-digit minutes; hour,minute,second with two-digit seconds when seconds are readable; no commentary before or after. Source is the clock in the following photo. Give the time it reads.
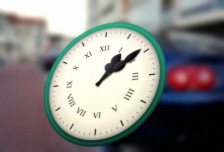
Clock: 1,09
